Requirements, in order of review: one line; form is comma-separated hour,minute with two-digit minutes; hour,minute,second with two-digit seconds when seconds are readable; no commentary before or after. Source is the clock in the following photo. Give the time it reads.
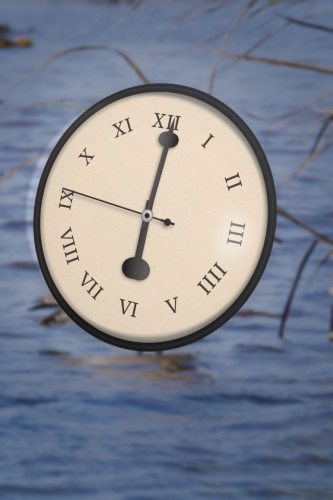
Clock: 6,00,46
